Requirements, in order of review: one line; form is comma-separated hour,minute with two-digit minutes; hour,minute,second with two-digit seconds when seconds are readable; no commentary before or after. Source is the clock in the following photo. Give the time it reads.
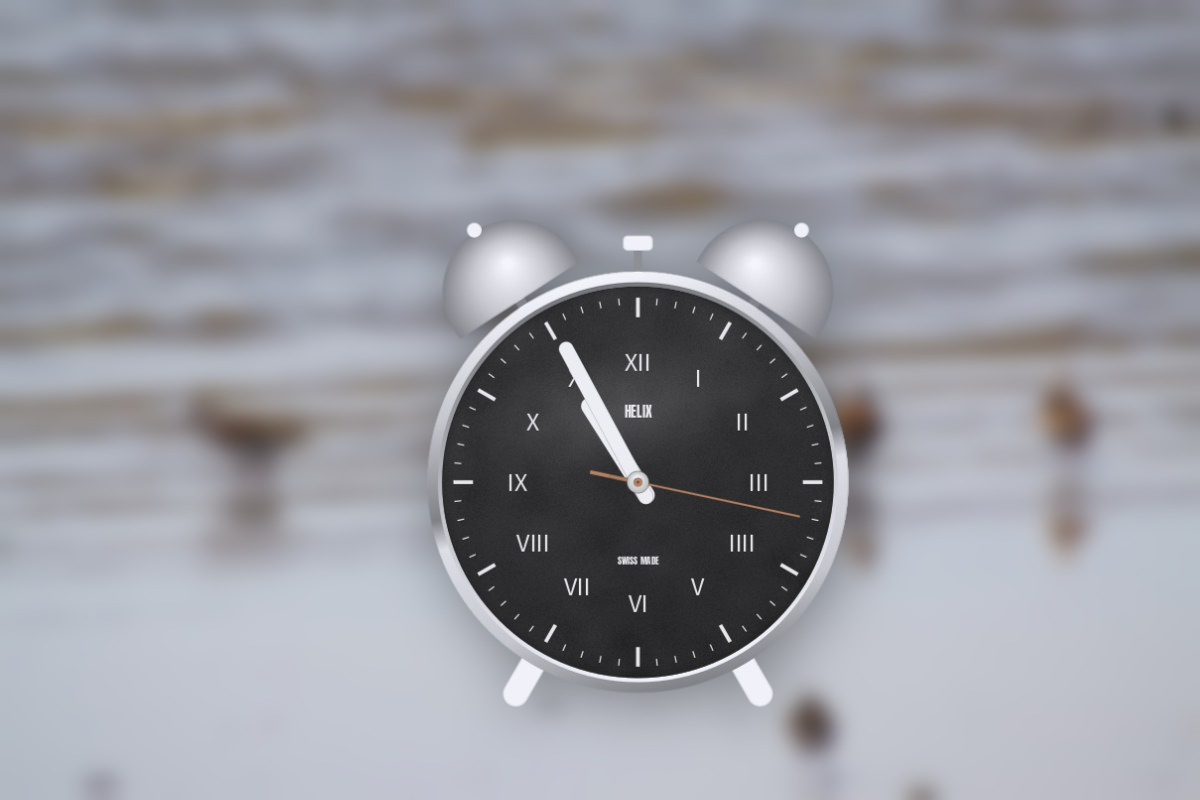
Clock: 10,55,17
